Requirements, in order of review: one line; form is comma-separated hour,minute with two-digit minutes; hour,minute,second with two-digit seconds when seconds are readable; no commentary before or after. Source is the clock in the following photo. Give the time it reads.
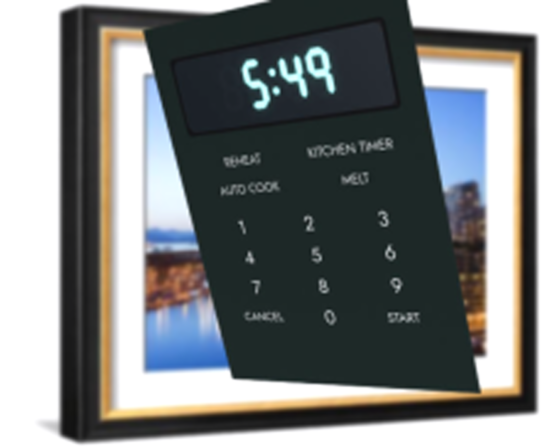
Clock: 5,49
